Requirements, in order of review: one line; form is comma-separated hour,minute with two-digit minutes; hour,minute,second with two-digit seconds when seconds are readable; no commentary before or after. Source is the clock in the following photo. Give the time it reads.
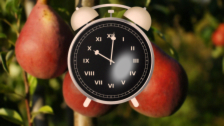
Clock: 10,01
